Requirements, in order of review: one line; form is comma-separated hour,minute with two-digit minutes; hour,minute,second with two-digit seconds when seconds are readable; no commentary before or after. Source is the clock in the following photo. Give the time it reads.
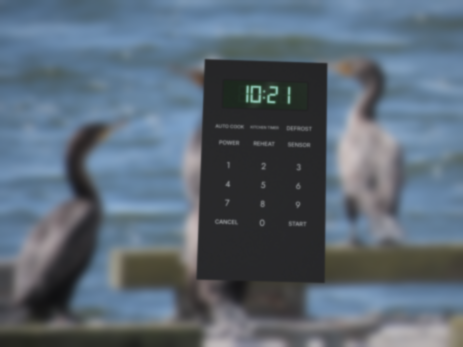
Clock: 10,21
